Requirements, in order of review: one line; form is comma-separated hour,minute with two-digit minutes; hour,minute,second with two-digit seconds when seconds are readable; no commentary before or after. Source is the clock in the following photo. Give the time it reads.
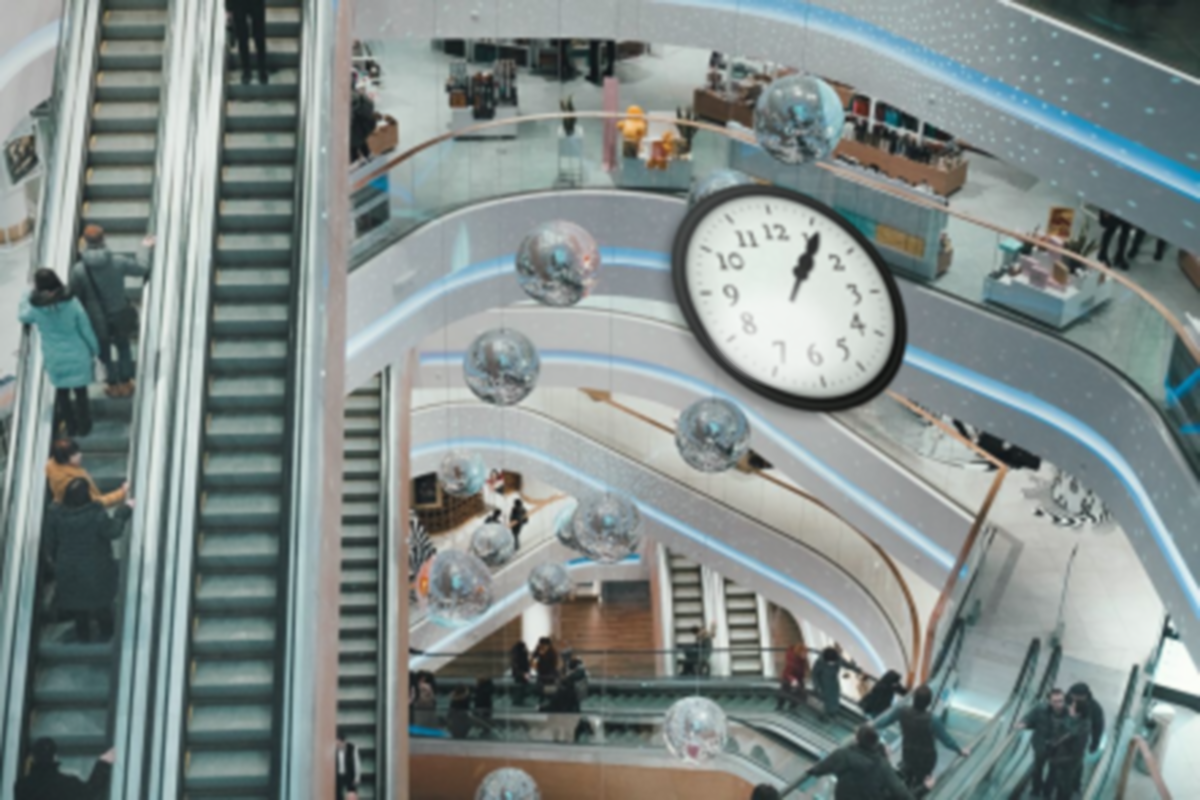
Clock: 1,06
